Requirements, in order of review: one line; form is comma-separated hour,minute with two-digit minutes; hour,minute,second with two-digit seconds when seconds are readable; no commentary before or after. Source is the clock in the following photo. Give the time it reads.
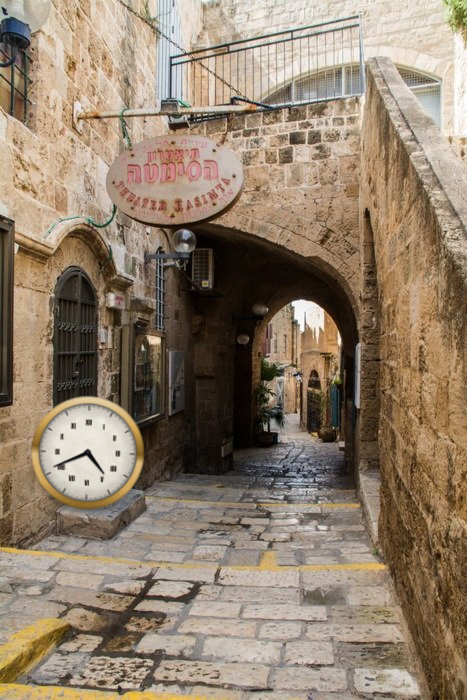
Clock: 4,41
